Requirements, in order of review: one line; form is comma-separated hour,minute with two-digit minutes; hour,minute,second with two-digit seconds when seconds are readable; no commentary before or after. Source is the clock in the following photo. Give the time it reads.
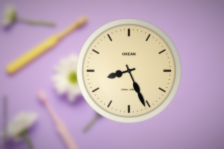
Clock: 8,26
